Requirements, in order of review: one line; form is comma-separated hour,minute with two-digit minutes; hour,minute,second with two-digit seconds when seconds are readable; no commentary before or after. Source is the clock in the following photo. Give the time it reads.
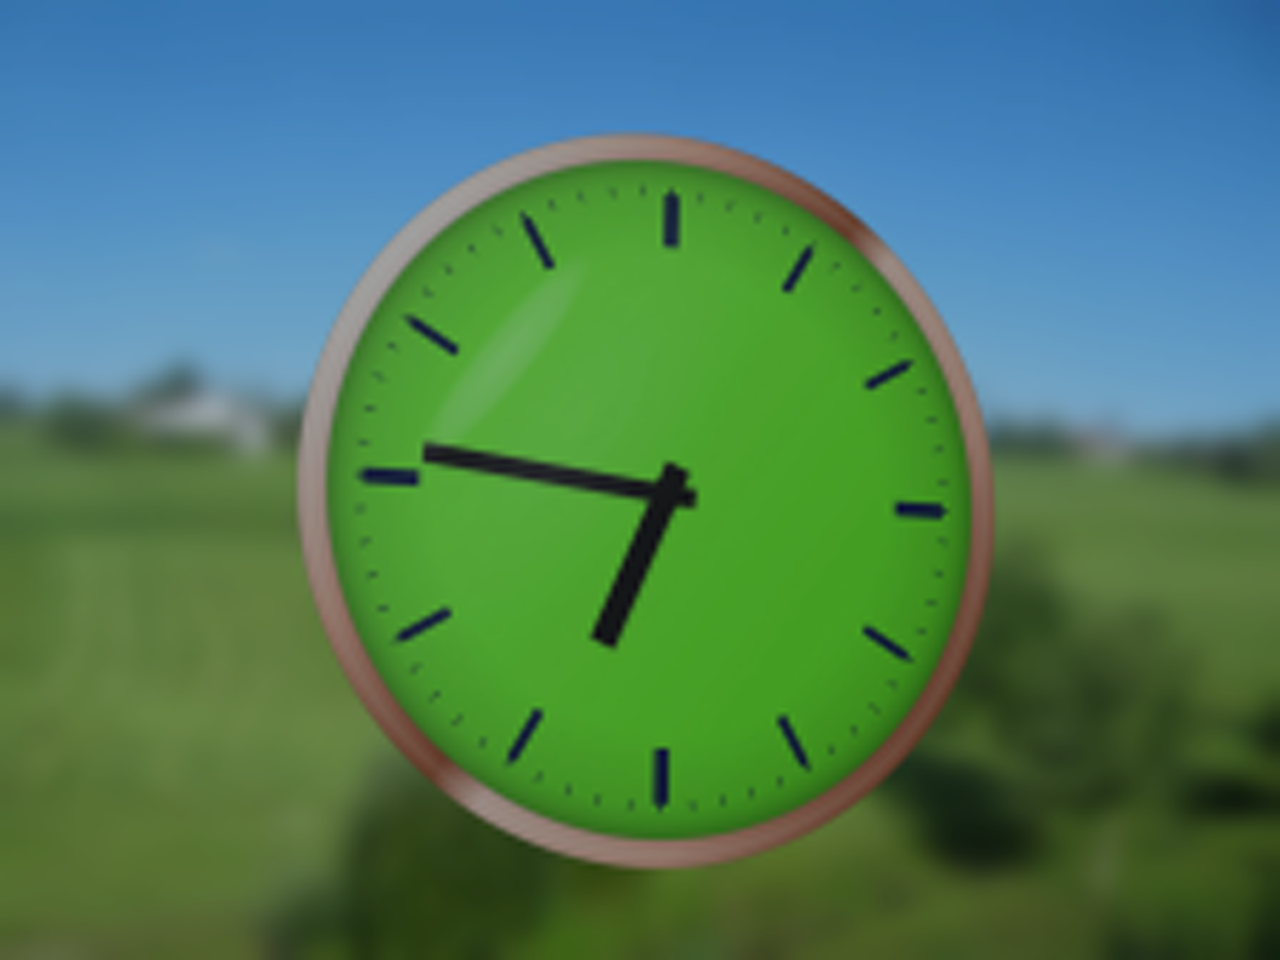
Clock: 6,46
